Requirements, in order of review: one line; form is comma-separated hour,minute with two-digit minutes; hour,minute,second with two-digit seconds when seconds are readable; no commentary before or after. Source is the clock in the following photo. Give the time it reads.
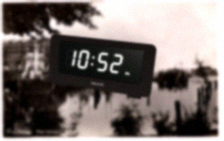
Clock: 10,52
